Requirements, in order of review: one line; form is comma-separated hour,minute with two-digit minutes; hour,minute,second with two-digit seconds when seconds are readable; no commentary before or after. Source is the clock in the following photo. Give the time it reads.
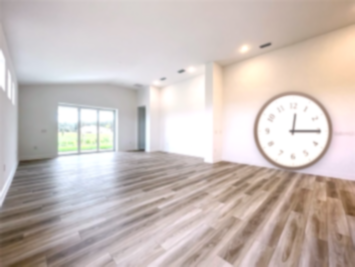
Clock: 12,15
